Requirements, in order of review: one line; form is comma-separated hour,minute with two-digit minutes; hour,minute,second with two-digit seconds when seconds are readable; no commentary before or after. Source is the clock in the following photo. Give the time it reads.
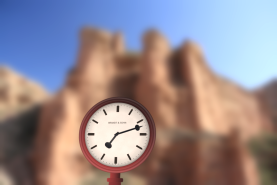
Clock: 7,12
